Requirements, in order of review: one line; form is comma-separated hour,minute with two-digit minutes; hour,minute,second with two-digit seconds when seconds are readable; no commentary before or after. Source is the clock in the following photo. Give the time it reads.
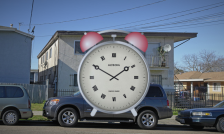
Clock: 1,50
